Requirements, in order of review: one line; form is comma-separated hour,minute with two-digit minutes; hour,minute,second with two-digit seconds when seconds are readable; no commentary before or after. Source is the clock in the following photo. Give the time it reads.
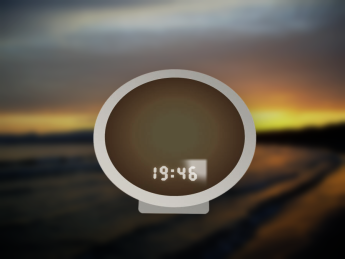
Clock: 19,46
